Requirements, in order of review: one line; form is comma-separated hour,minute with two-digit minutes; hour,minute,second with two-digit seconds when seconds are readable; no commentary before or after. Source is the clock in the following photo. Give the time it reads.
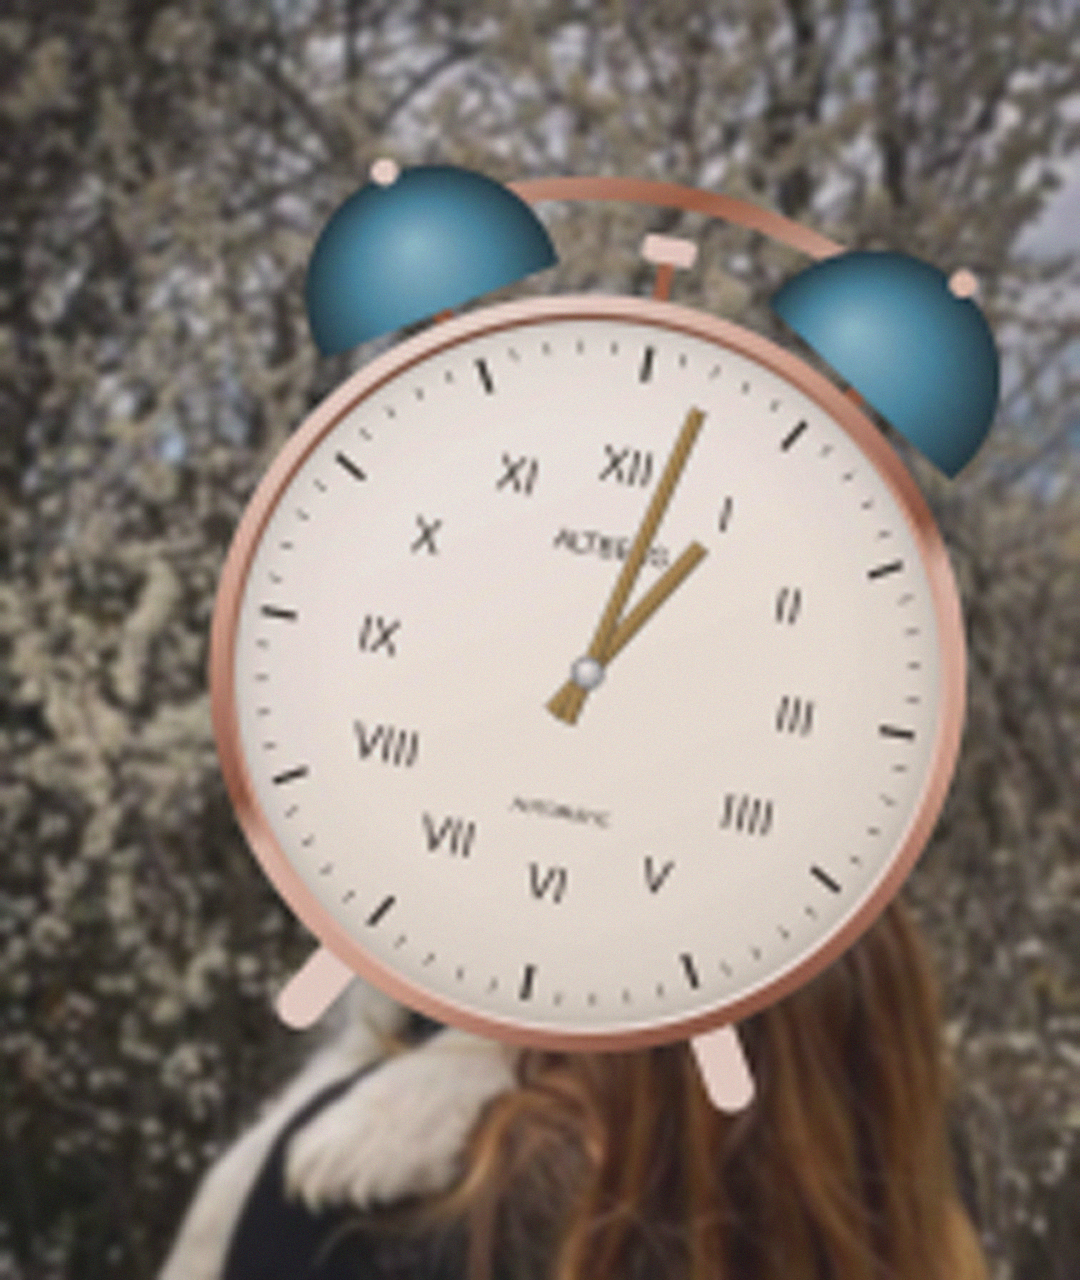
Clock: 1,02
